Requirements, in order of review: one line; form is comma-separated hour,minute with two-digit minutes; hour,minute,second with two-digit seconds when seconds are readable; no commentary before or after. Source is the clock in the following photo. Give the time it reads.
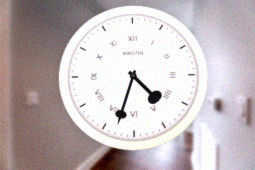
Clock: 4,33
